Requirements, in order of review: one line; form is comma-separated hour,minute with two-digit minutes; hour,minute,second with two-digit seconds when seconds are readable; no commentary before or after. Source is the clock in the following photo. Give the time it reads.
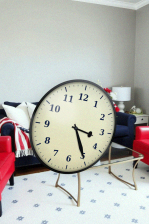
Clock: 3,25
